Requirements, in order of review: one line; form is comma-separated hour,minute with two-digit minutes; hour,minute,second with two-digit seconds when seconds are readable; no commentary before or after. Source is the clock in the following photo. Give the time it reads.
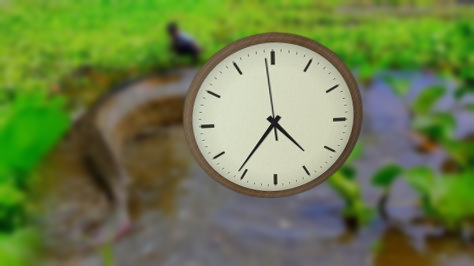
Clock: 4,35,59
